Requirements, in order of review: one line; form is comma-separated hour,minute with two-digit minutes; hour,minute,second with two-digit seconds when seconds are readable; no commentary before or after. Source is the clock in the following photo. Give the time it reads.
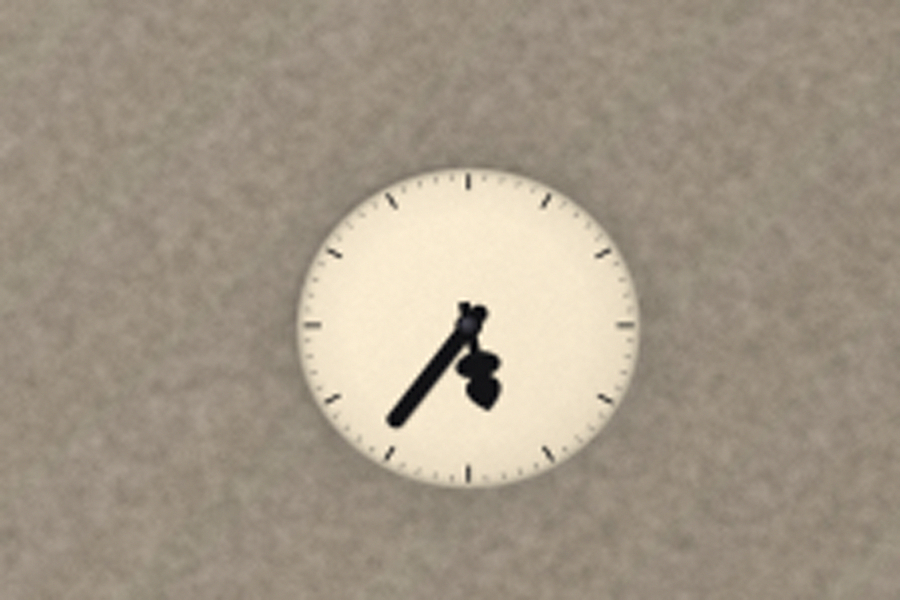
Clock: 5,36
